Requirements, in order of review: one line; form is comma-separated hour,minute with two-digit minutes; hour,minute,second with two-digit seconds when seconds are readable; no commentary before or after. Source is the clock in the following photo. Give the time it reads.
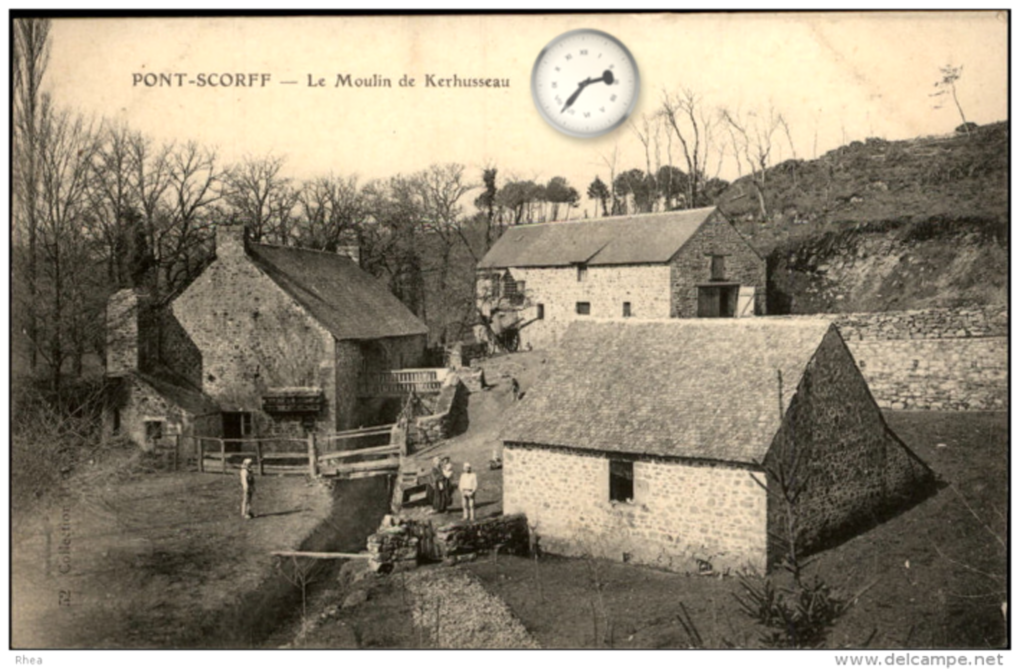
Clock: 2,37
